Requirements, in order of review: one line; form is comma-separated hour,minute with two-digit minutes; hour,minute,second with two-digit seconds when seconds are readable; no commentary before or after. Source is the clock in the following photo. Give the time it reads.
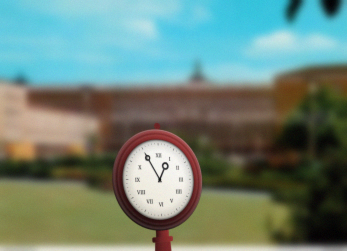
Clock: 12,55
